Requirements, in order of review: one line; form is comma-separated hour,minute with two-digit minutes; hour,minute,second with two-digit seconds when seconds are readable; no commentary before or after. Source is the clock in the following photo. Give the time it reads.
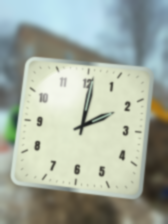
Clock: 2,01
